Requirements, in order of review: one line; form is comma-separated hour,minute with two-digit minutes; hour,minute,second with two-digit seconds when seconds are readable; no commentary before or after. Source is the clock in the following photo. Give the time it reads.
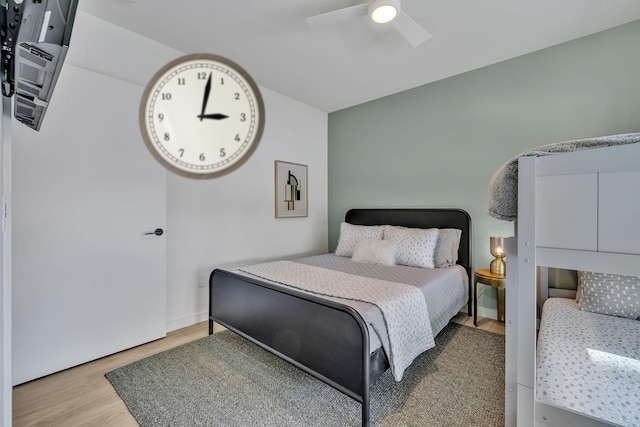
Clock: 3,02
